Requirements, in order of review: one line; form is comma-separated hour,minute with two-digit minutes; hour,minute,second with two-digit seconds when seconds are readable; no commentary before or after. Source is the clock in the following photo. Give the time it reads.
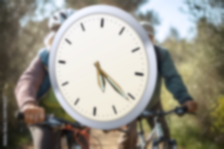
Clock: 5,21
